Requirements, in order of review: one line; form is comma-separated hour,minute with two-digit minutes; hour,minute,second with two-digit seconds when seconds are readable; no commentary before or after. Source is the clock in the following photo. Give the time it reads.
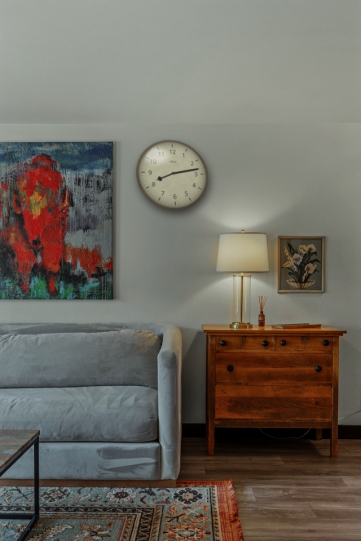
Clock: 8,13
